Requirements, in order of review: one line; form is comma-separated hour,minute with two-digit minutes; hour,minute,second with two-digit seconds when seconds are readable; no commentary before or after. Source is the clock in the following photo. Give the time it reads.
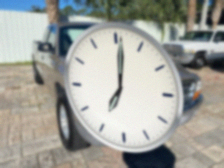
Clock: 7,01
